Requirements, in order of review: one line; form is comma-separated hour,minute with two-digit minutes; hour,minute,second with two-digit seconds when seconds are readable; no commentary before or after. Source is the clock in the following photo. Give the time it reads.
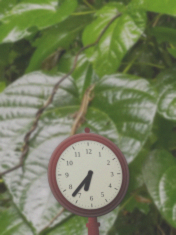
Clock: 6,37
